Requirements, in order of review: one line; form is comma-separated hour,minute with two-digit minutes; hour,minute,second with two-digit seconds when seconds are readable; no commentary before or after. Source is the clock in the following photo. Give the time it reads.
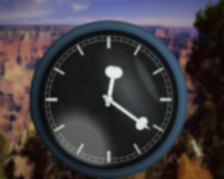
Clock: 12,21
